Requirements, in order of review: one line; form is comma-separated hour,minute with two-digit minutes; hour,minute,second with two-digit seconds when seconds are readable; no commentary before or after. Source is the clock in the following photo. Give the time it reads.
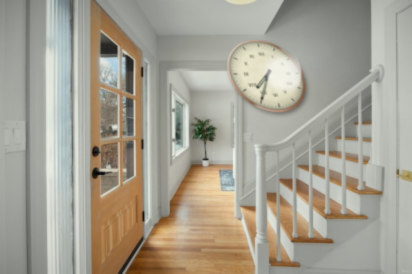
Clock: 7,35
